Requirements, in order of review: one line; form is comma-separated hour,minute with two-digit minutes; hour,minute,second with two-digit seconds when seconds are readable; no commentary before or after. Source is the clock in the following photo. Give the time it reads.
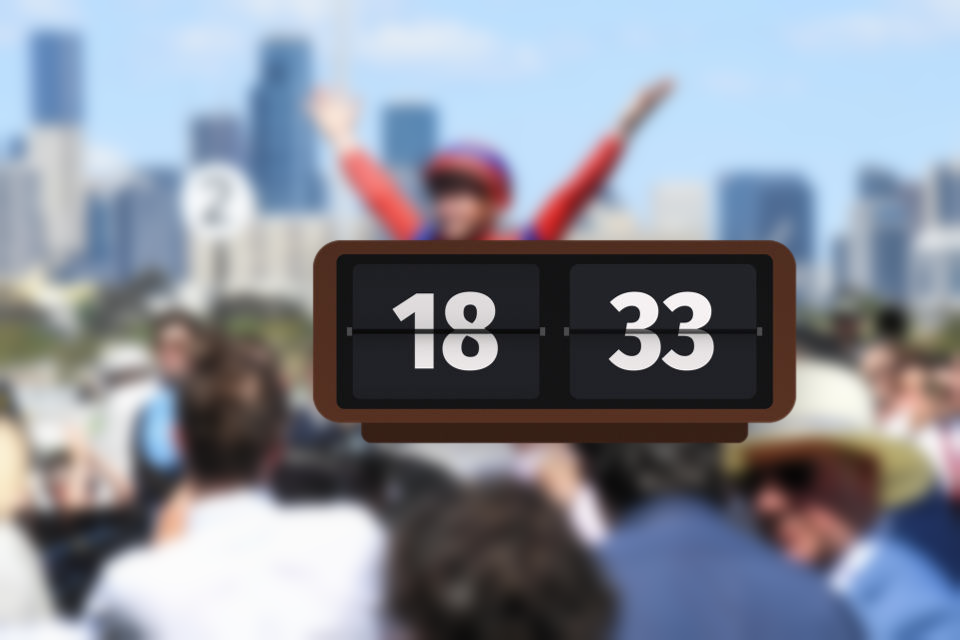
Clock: 18,33
